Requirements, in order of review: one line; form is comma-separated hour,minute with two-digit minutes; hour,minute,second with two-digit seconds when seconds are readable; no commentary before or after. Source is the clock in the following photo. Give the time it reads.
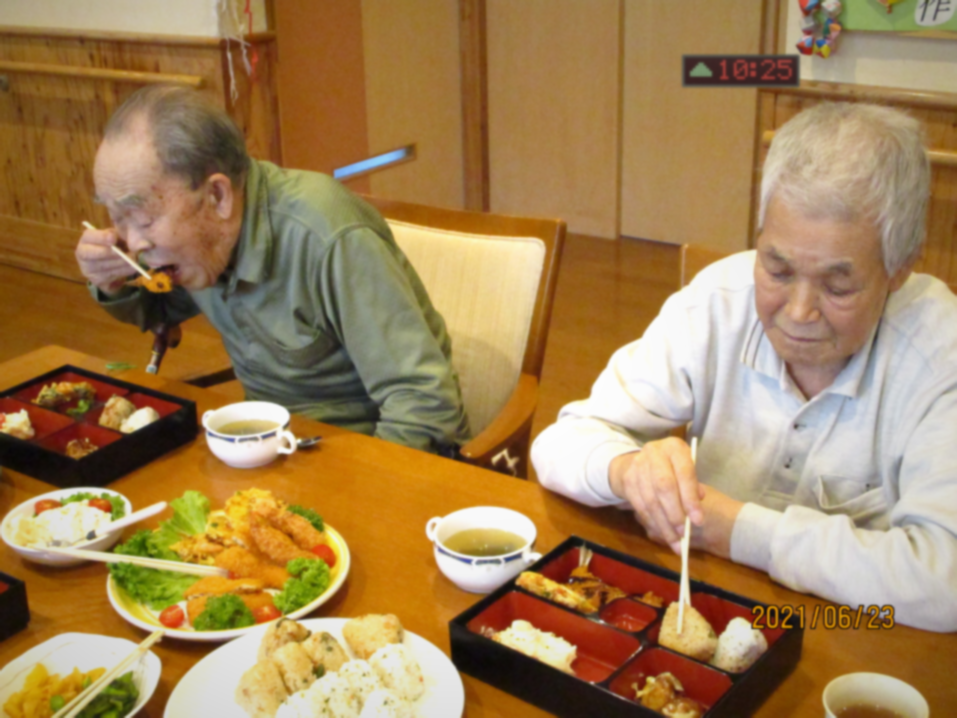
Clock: 10,25
